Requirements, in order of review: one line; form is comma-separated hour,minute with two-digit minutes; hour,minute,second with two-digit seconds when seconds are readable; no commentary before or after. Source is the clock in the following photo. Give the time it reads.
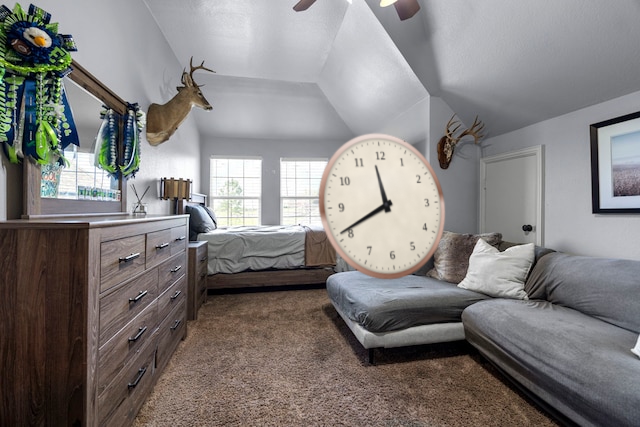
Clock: 11,41
